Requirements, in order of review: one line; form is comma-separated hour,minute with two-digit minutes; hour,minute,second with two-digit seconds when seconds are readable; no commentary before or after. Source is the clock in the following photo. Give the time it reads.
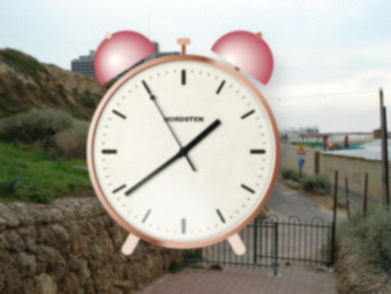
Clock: 1,38,55
